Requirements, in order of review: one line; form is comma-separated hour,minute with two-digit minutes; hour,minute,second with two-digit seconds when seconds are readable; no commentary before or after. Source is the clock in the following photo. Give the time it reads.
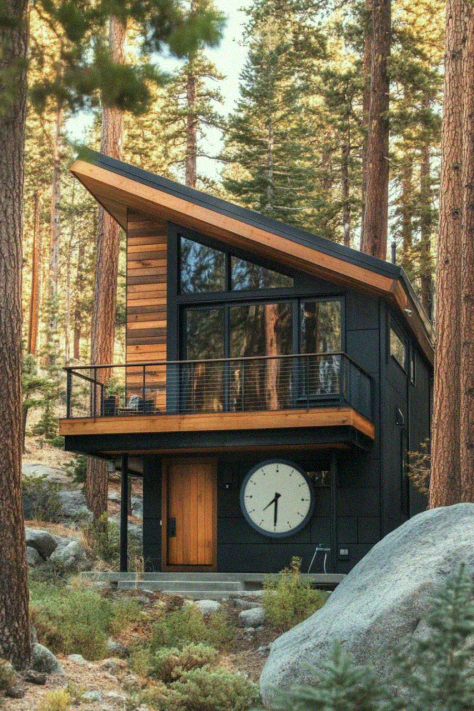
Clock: 7,30
